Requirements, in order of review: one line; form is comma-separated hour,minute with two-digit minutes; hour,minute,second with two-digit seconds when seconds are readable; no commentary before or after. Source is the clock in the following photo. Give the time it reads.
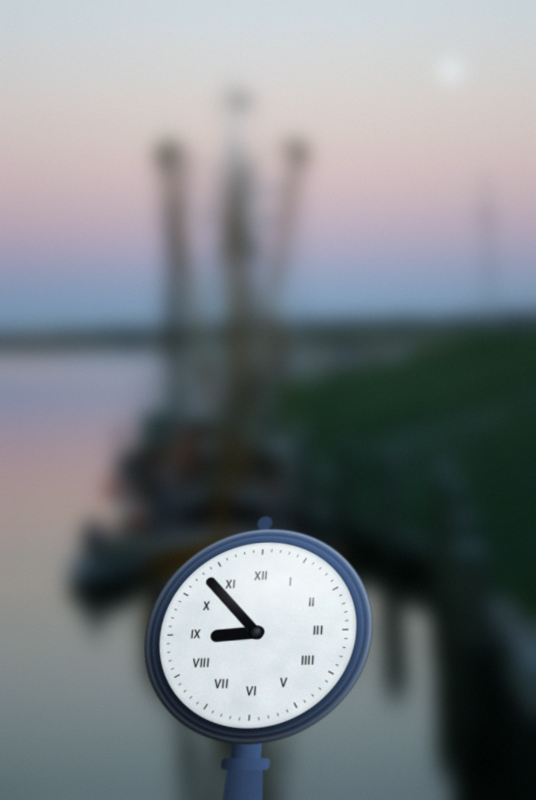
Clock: 8,53
